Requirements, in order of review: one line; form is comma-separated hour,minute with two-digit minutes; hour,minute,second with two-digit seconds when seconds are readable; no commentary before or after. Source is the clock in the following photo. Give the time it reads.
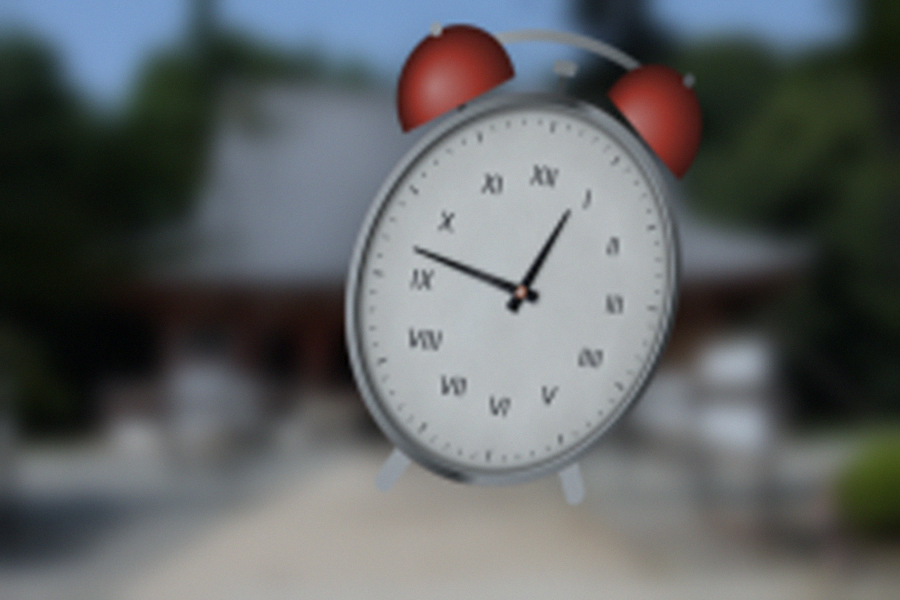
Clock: 12,47
